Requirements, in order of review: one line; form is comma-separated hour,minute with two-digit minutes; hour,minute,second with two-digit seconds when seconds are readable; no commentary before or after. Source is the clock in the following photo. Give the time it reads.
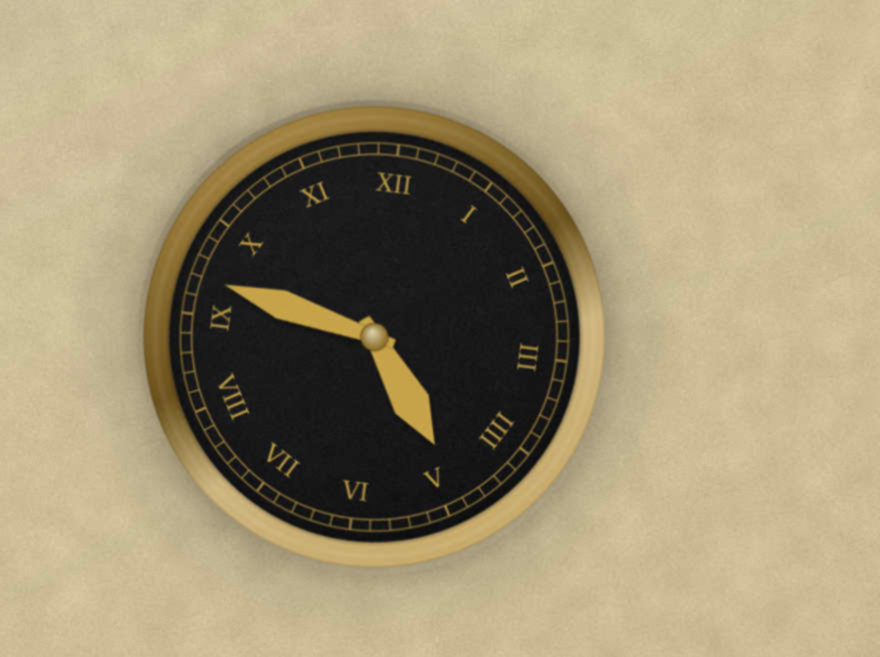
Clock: 4,47
